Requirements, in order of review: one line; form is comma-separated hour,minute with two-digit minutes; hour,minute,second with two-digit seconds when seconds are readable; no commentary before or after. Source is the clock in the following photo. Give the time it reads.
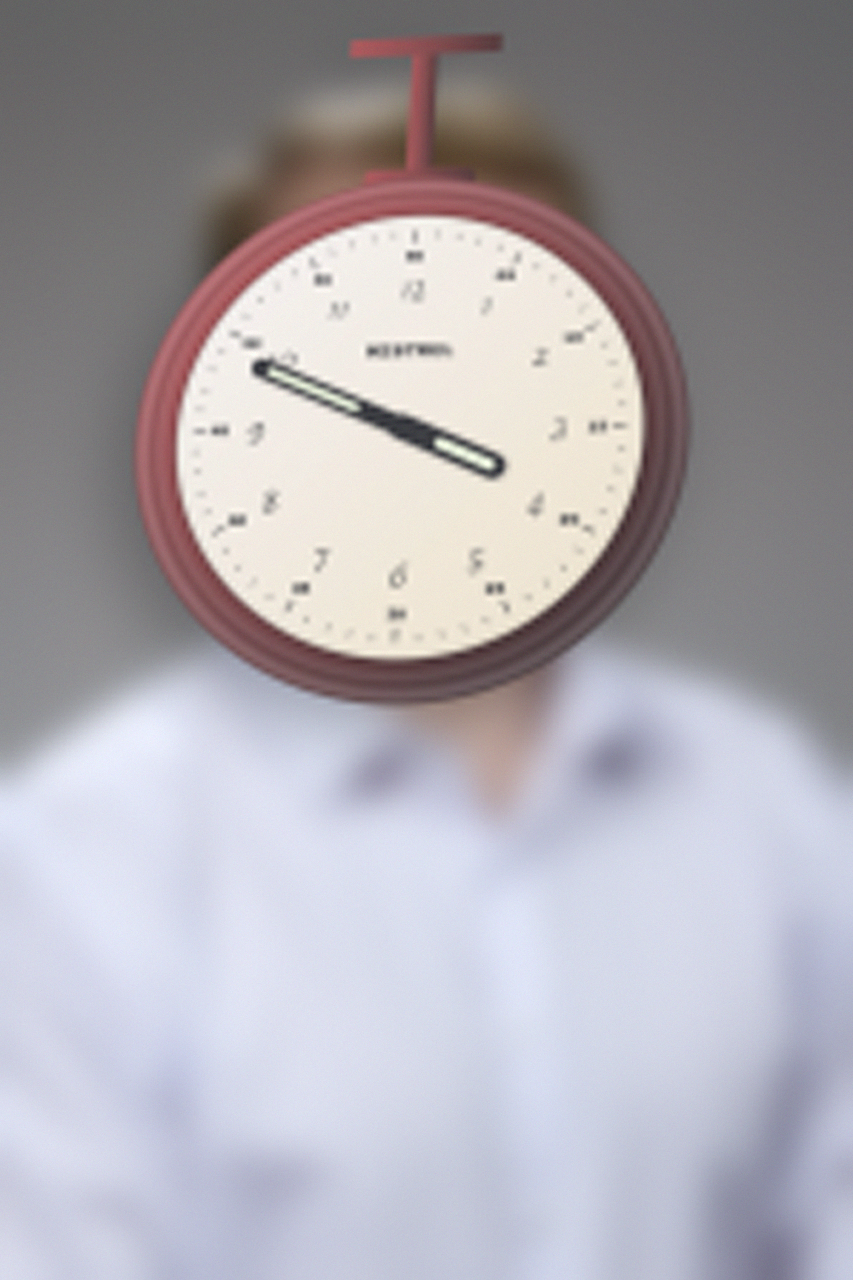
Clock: 3,49
